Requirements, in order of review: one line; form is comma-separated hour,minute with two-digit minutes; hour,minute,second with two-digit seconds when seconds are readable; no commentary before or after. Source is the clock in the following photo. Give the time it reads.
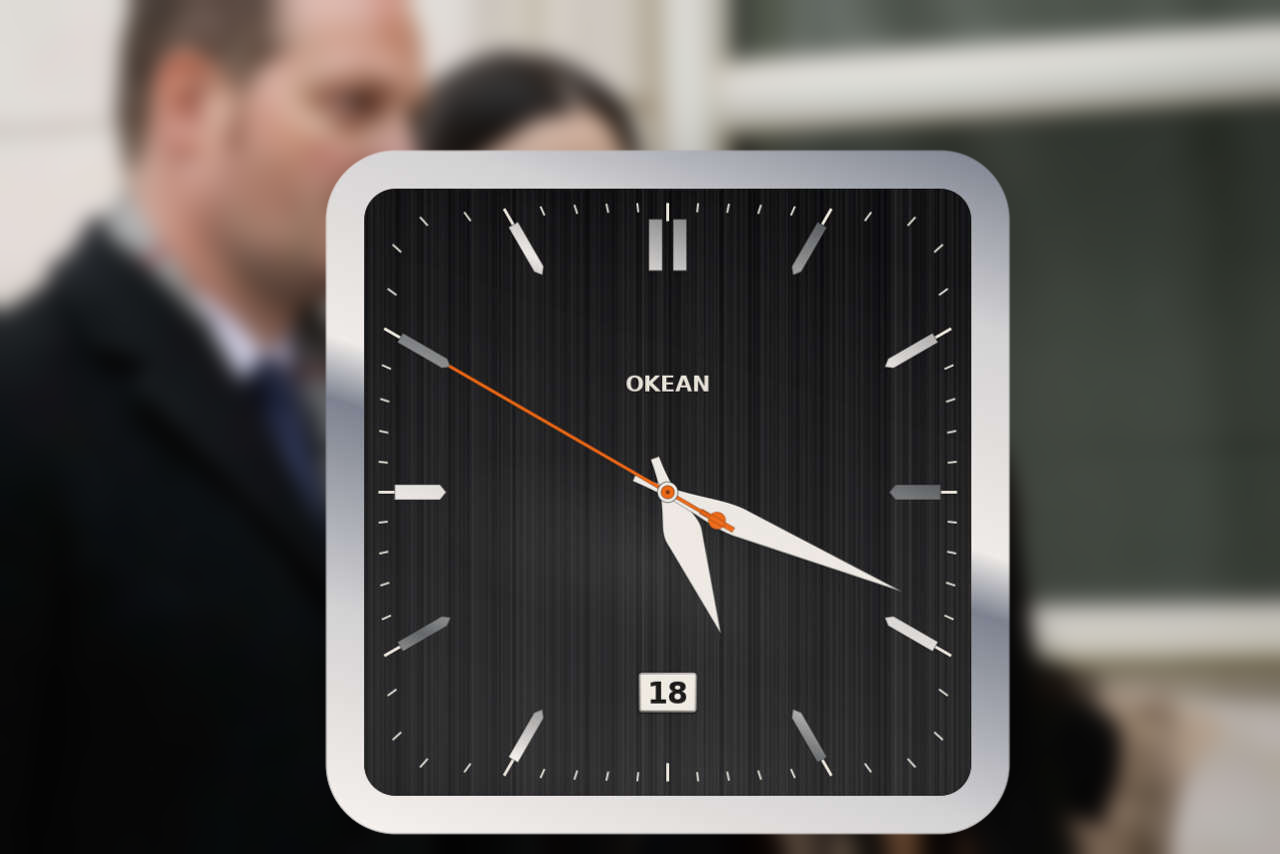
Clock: 5,18,50
